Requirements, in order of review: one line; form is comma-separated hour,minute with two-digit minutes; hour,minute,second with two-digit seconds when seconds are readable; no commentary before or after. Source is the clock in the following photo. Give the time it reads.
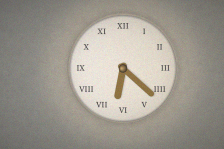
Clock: 6,22
